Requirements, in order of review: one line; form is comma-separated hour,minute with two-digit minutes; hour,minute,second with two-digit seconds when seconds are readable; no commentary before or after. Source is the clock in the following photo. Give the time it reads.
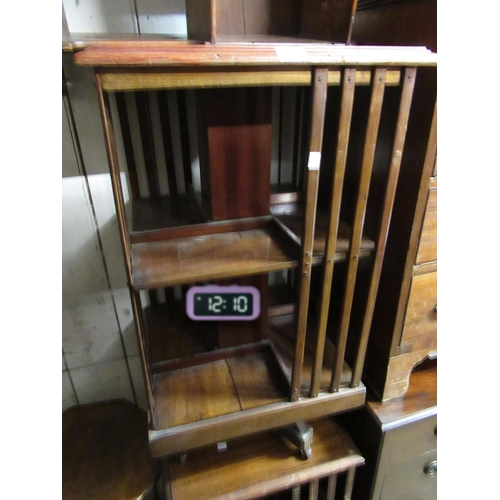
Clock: 12,10
